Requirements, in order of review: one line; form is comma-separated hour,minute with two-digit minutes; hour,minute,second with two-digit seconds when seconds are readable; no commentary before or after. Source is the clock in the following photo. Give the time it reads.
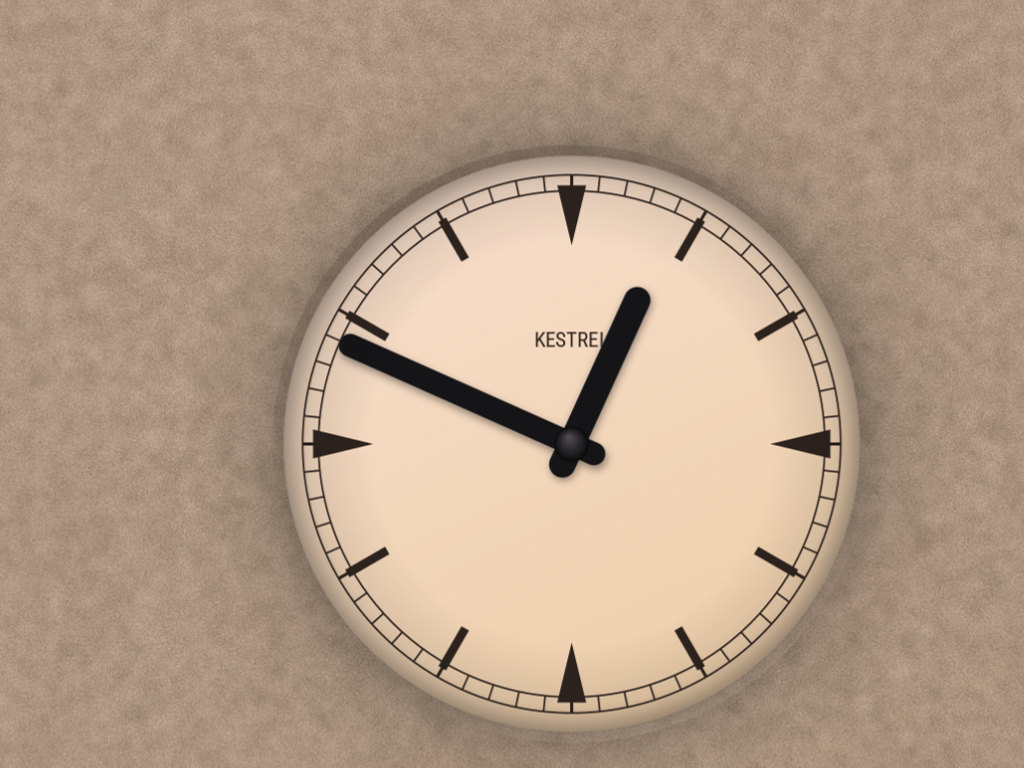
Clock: 12,49
